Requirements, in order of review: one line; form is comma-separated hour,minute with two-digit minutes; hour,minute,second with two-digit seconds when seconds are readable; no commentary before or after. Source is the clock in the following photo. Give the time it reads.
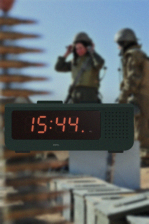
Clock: 15,44
